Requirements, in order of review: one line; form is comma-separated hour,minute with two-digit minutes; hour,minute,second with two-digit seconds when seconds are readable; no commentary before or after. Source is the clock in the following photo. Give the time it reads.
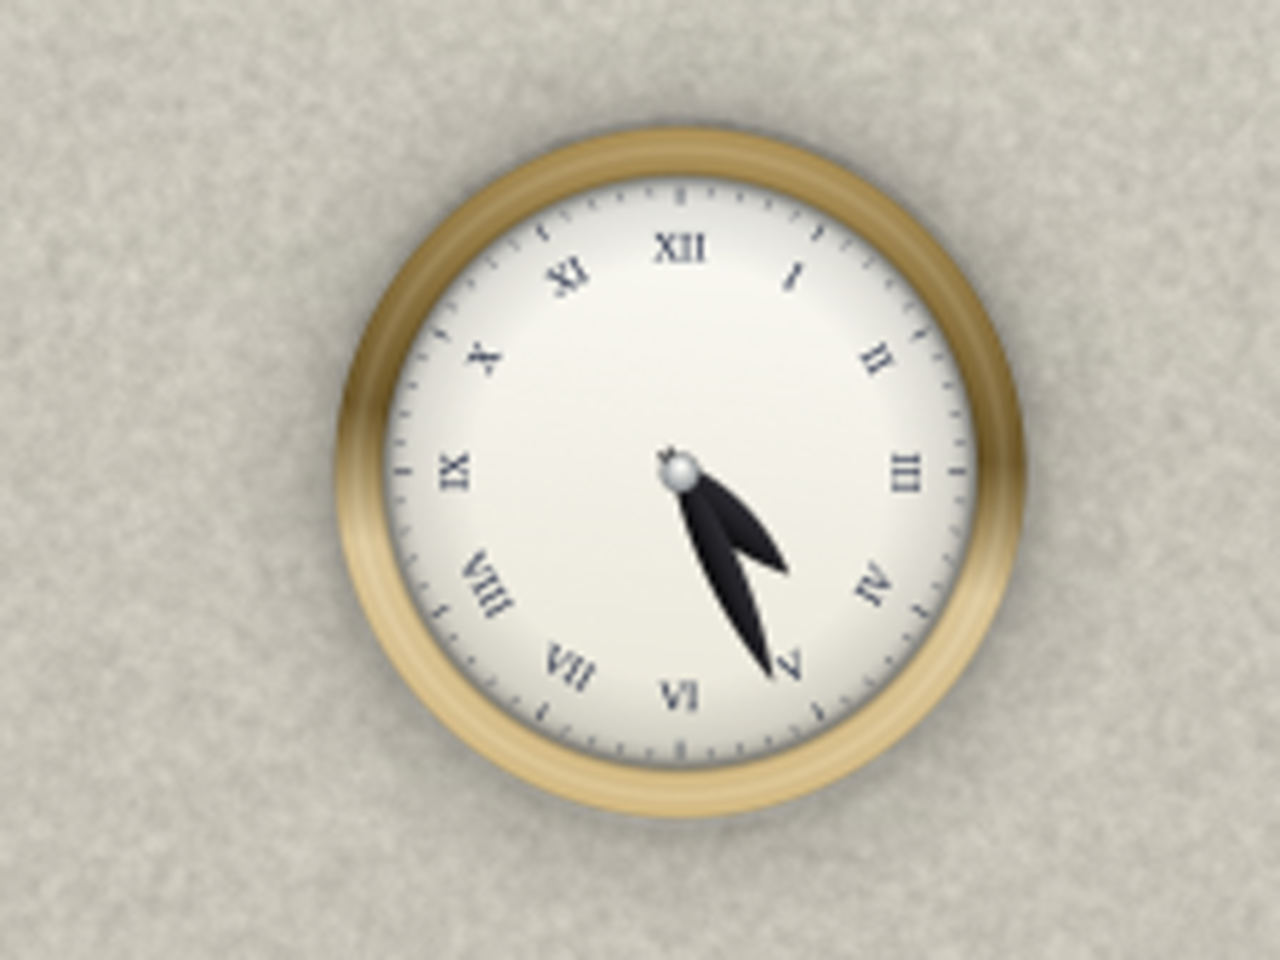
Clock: 4,26
